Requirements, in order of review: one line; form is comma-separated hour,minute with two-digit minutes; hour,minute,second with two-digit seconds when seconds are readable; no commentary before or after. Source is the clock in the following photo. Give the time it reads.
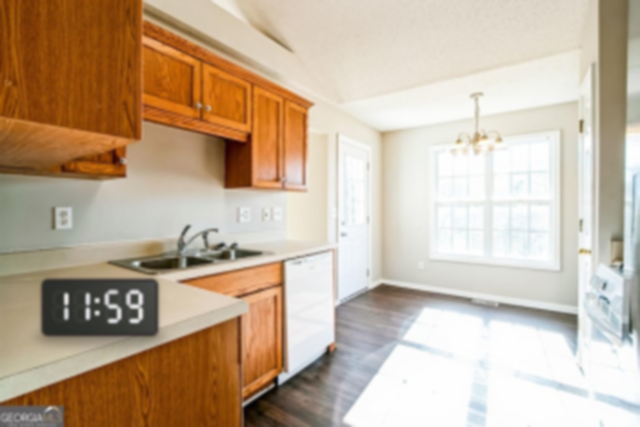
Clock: 11,59
